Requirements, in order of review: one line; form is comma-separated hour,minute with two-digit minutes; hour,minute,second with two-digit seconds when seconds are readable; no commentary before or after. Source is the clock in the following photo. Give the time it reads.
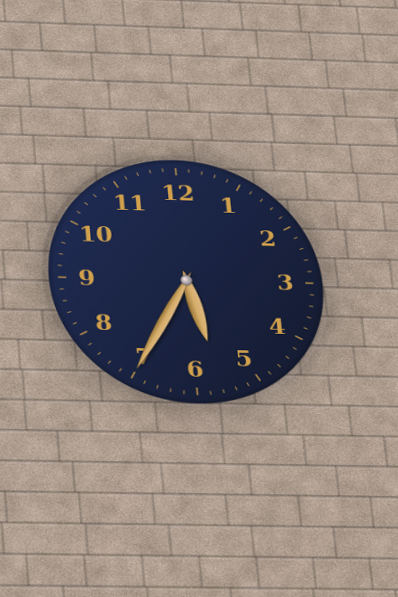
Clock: 5,35
